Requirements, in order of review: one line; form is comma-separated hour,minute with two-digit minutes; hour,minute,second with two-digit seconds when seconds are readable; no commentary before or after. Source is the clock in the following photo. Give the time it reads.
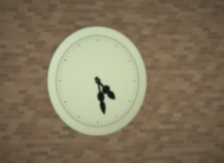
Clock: 4,28
